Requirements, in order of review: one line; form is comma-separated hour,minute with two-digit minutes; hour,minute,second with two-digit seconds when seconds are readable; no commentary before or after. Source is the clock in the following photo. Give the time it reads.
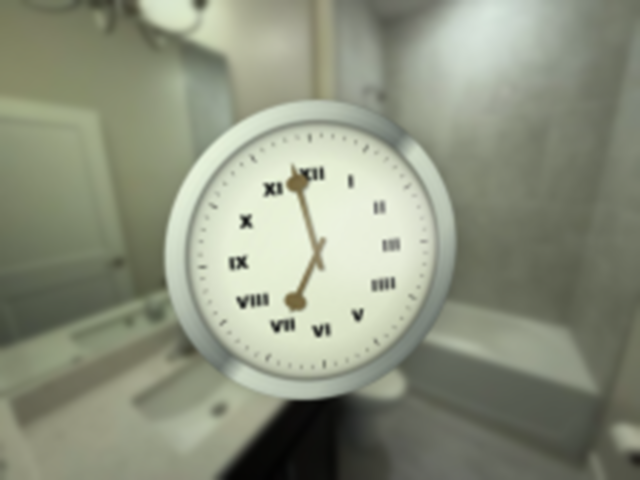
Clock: 6,58
